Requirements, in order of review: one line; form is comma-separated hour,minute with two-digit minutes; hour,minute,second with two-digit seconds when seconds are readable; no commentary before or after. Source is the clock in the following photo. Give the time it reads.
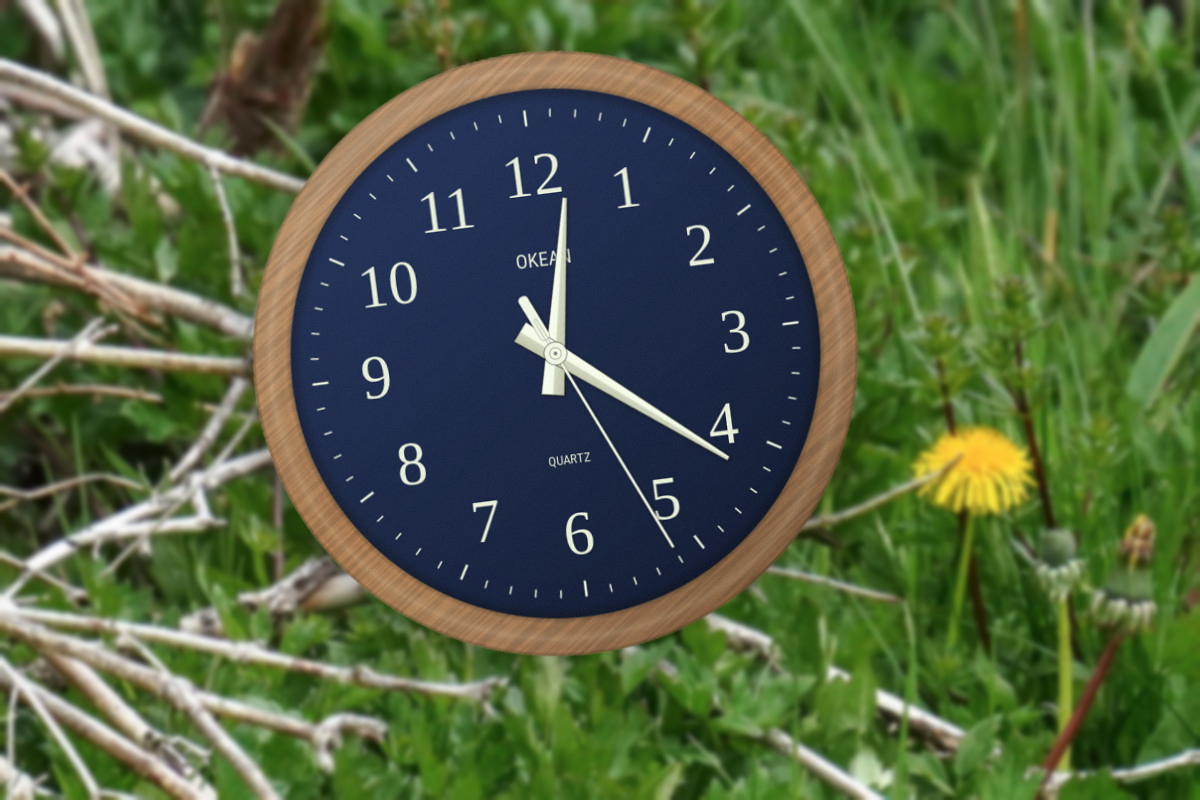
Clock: 12,21,26
